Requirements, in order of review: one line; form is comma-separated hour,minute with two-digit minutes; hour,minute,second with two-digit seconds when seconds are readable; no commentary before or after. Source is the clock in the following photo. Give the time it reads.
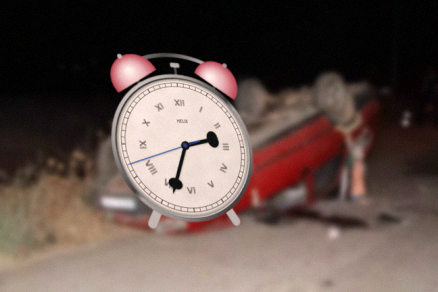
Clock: 2,33,42
